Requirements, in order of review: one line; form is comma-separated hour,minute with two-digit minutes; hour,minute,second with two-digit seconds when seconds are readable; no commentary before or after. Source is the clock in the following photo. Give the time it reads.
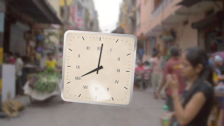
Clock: 8,01
